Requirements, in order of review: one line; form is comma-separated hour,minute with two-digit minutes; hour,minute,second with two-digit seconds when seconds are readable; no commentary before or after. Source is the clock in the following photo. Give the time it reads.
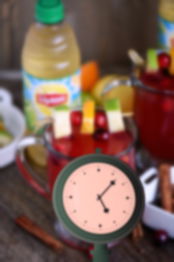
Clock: 5,07
